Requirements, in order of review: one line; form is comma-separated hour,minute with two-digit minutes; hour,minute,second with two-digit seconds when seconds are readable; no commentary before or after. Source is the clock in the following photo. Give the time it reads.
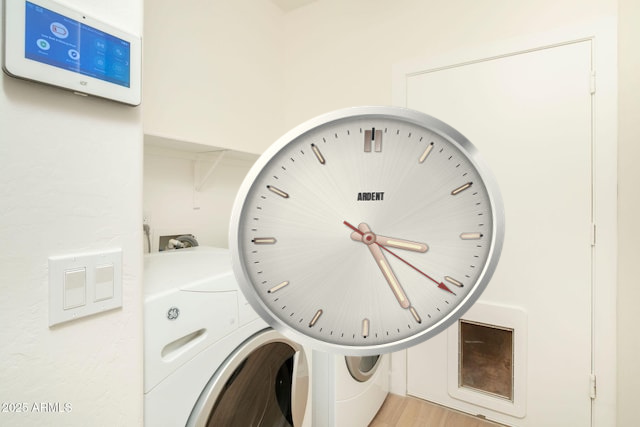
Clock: 3,25,21
